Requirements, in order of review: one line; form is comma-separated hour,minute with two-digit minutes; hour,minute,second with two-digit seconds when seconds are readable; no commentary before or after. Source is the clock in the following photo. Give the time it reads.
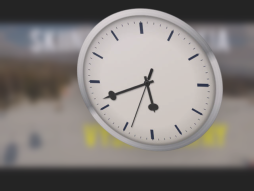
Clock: 5,41,34
